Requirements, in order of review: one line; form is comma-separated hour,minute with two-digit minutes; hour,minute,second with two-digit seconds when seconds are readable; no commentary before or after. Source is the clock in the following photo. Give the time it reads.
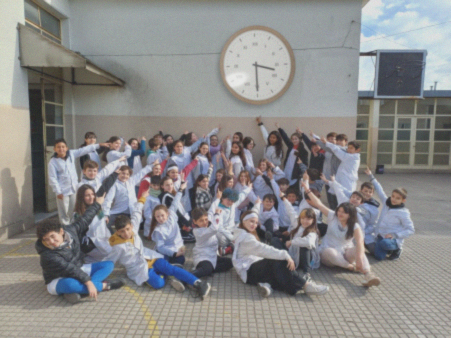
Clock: 3,30
